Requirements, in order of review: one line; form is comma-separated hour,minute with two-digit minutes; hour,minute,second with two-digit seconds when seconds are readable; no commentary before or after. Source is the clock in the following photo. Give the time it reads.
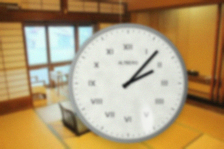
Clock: 2,07
